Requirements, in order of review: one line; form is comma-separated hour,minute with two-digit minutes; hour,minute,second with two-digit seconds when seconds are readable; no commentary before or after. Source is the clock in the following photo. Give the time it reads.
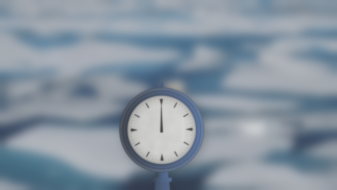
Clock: 12,00
